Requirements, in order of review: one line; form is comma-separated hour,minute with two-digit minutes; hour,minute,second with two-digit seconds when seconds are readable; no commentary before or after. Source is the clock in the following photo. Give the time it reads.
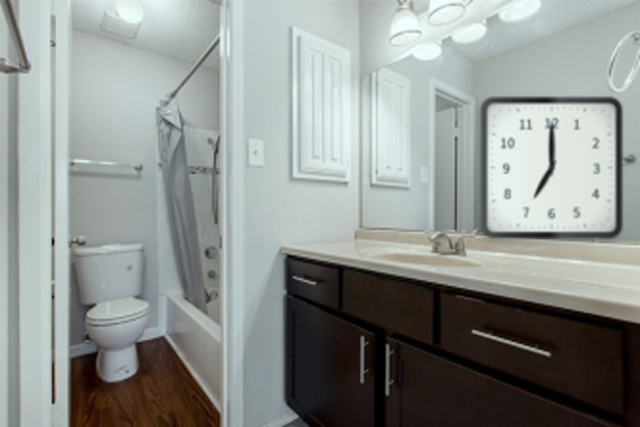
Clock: 7,00
